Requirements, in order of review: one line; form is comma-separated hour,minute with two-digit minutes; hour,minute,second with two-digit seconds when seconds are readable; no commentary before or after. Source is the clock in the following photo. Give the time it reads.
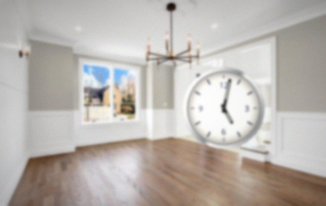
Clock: 5,02
